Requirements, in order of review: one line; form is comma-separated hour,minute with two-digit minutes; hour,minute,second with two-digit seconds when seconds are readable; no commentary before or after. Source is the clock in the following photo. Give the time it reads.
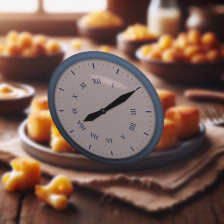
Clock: 8,10
